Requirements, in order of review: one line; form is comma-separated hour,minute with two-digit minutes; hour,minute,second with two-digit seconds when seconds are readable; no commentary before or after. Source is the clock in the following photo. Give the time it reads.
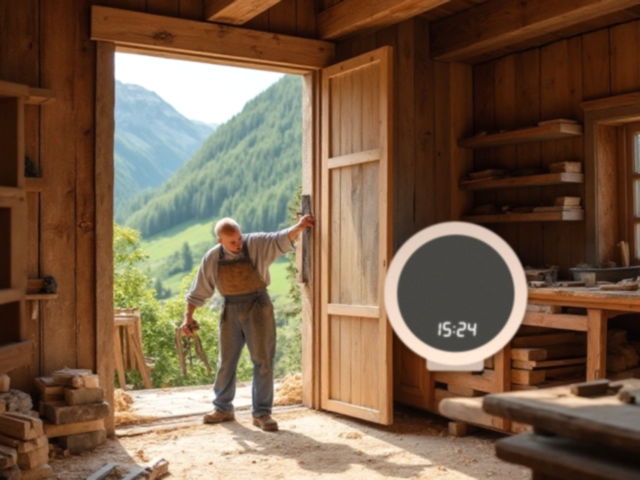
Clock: 15,24
